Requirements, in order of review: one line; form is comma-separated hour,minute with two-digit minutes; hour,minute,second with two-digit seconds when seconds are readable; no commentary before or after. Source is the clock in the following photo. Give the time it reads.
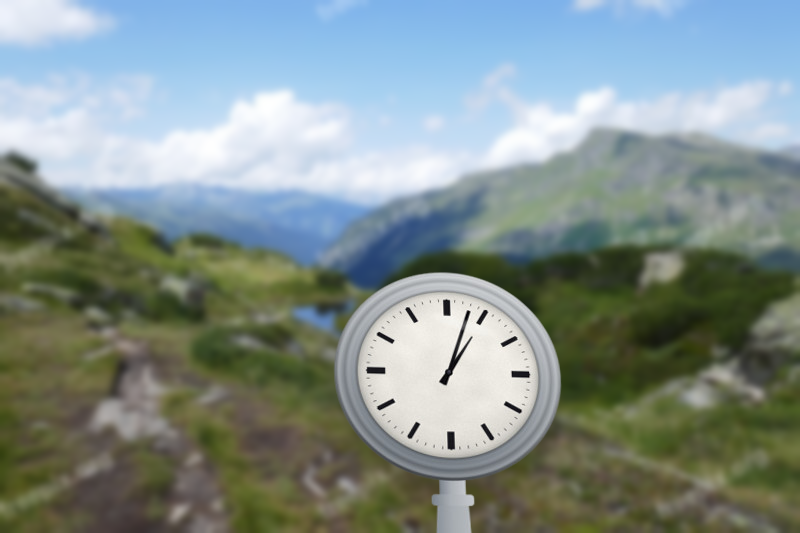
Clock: 1,03
